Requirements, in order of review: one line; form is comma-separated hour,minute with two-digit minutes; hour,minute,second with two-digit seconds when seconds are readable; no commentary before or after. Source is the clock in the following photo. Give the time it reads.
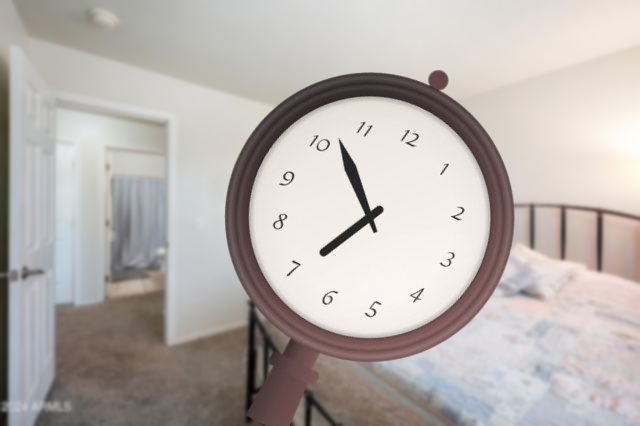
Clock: 6,52
